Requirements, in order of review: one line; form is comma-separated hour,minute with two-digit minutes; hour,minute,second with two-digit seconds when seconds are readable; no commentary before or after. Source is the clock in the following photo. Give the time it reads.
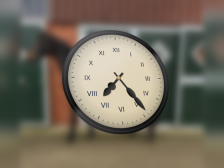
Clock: 7,24
